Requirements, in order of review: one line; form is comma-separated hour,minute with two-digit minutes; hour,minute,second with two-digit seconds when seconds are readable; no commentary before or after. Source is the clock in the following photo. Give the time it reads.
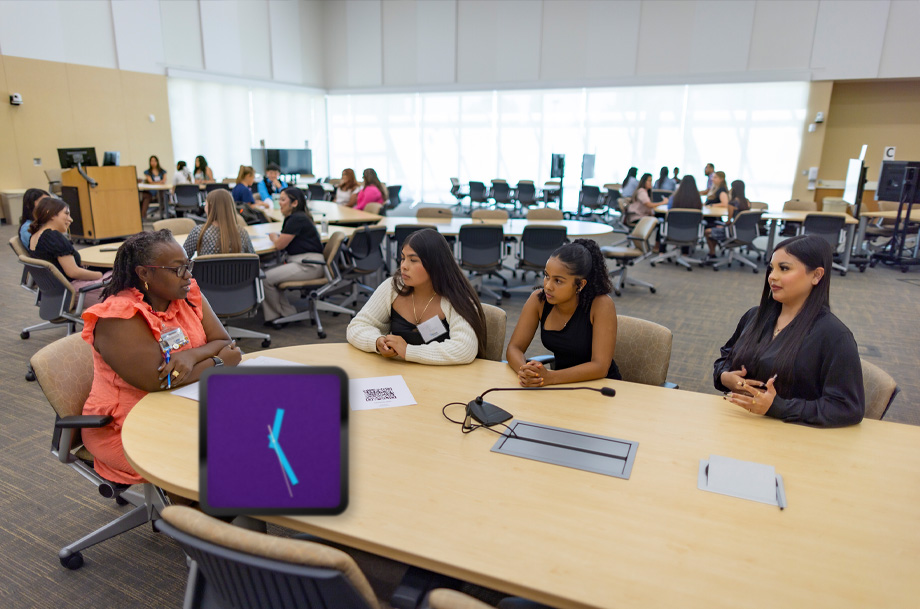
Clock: 12,25,27
